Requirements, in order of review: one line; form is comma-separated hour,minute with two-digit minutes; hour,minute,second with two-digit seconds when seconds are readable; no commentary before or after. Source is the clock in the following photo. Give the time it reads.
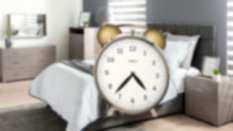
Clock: 4,37
